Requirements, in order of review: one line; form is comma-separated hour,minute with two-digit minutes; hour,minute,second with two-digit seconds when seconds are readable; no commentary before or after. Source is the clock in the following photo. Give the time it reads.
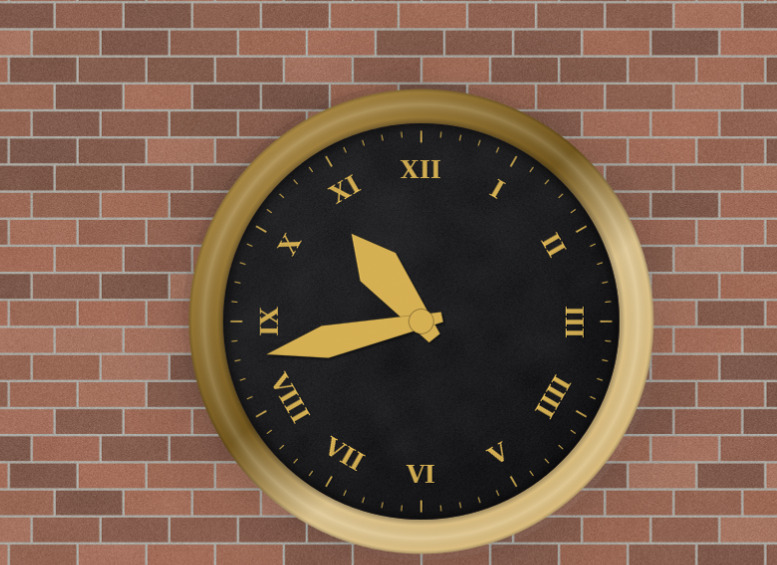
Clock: 10,43
